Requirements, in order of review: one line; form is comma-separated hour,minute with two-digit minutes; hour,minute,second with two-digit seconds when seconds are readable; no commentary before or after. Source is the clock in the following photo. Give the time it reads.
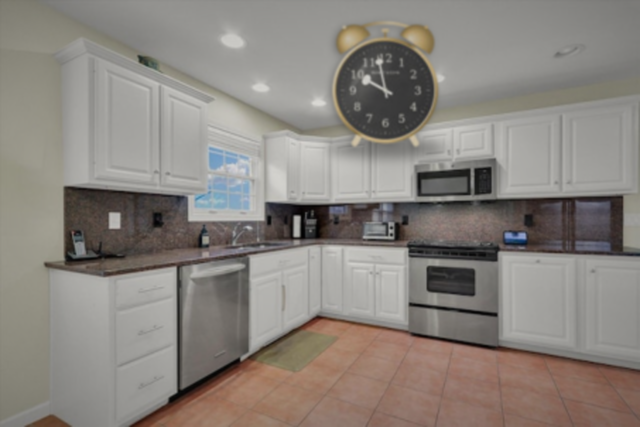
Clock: 9,58
